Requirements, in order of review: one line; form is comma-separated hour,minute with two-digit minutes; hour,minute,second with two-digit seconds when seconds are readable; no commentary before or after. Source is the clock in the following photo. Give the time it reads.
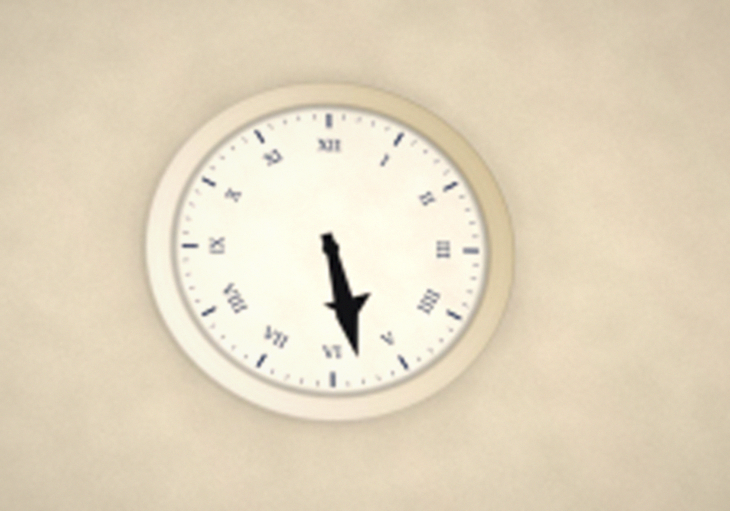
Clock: 5,28
